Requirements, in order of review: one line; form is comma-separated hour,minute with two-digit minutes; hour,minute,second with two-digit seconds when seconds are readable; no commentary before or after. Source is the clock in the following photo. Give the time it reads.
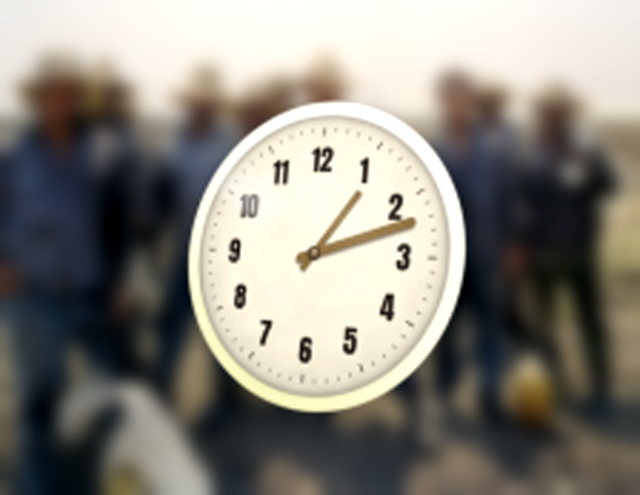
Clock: 1,12
